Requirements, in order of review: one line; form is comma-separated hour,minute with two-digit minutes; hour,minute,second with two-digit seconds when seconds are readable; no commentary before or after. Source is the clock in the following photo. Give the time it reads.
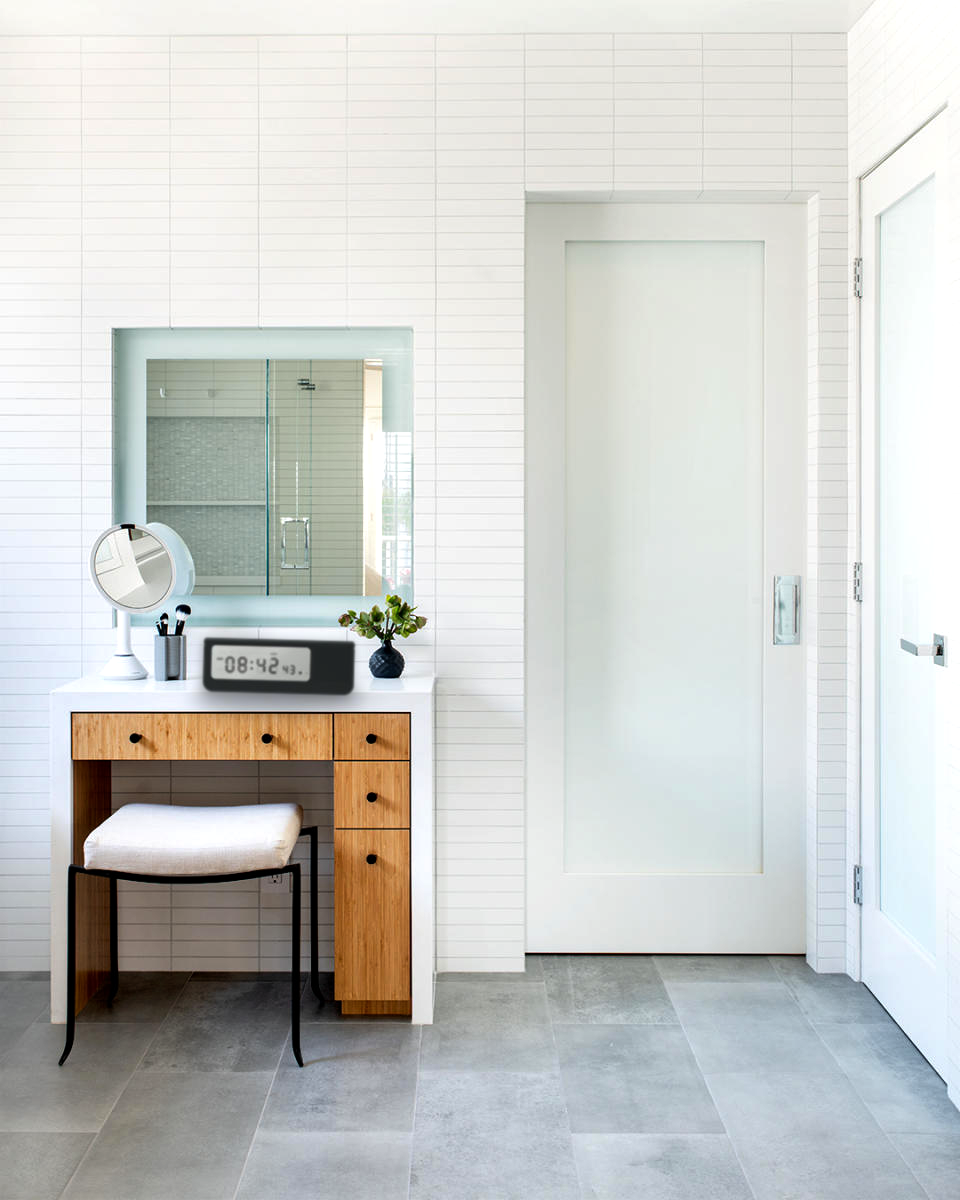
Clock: 8,42
